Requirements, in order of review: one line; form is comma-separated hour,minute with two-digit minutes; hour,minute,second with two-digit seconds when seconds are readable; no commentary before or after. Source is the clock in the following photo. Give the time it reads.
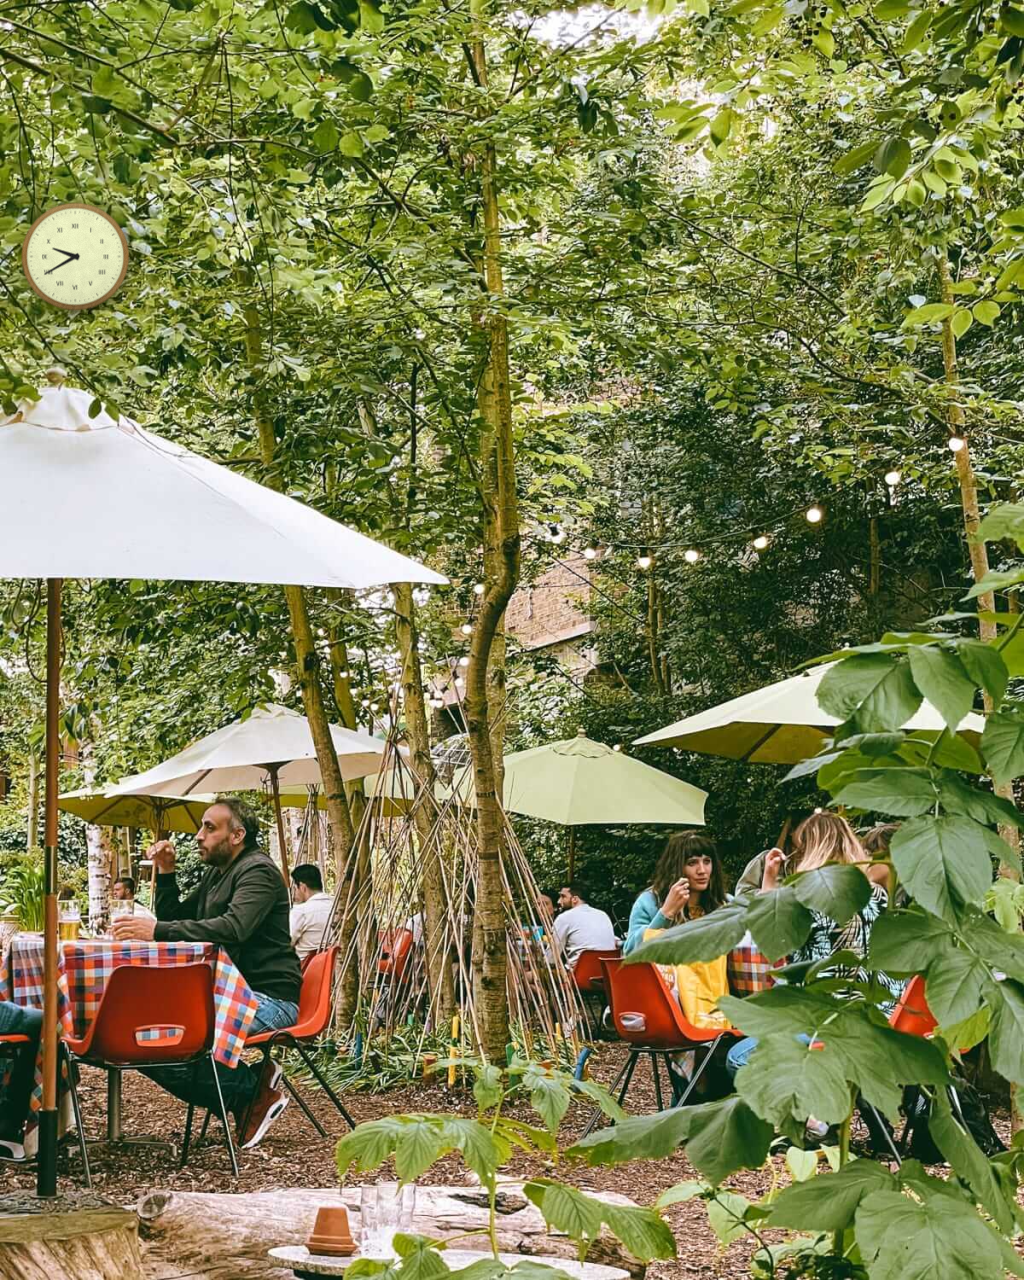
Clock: 9,40
